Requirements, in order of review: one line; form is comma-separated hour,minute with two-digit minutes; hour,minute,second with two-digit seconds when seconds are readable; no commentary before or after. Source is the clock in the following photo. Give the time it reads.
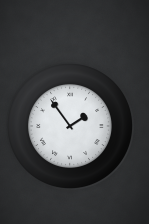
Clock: 1,54
